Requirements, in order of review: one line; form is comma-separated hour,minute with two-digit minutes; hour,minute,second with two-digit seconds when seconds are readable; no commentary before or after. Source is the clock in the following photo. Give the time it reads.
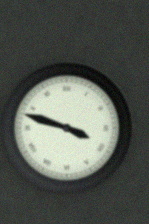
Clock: 3,48
